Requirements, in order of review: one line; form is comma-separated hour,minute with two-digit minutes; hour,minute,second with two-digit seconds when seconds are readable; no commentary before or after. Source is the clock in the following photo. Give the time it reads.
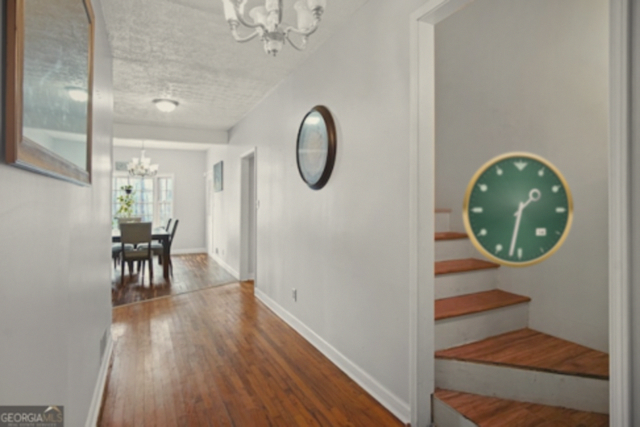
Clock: 1,32
